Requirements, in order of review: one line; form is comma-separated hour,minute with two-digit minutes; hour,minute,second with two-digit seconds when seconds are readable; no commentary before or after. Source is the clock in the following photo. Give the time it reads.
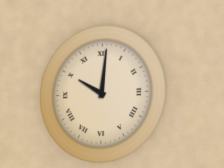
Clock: 10,01
